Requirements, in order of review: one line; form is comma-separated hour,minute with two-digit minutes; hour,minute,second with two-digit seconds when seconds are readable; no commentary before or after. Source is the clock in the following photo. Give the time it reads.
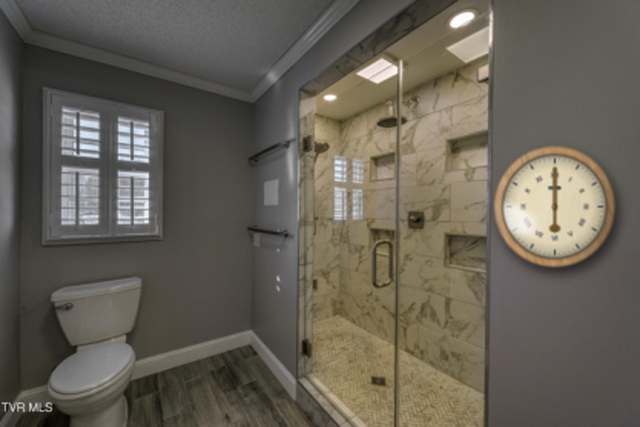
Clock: 6,00
